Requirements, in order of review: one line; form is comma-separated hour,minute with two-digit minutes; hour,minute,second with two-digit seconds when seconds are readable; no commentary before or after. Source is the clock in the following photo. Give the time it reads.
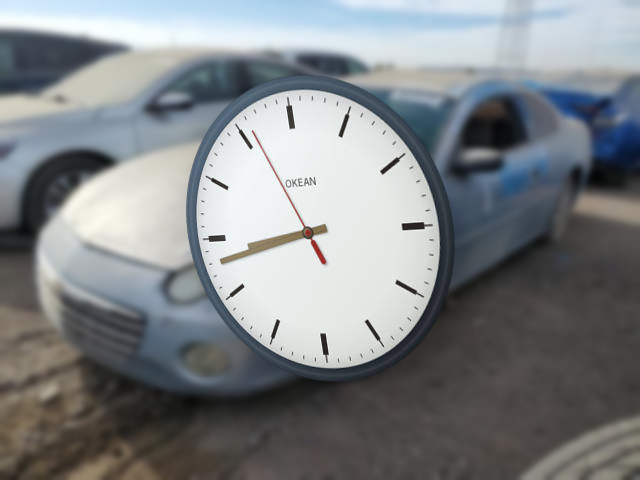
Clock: 8,42,56
